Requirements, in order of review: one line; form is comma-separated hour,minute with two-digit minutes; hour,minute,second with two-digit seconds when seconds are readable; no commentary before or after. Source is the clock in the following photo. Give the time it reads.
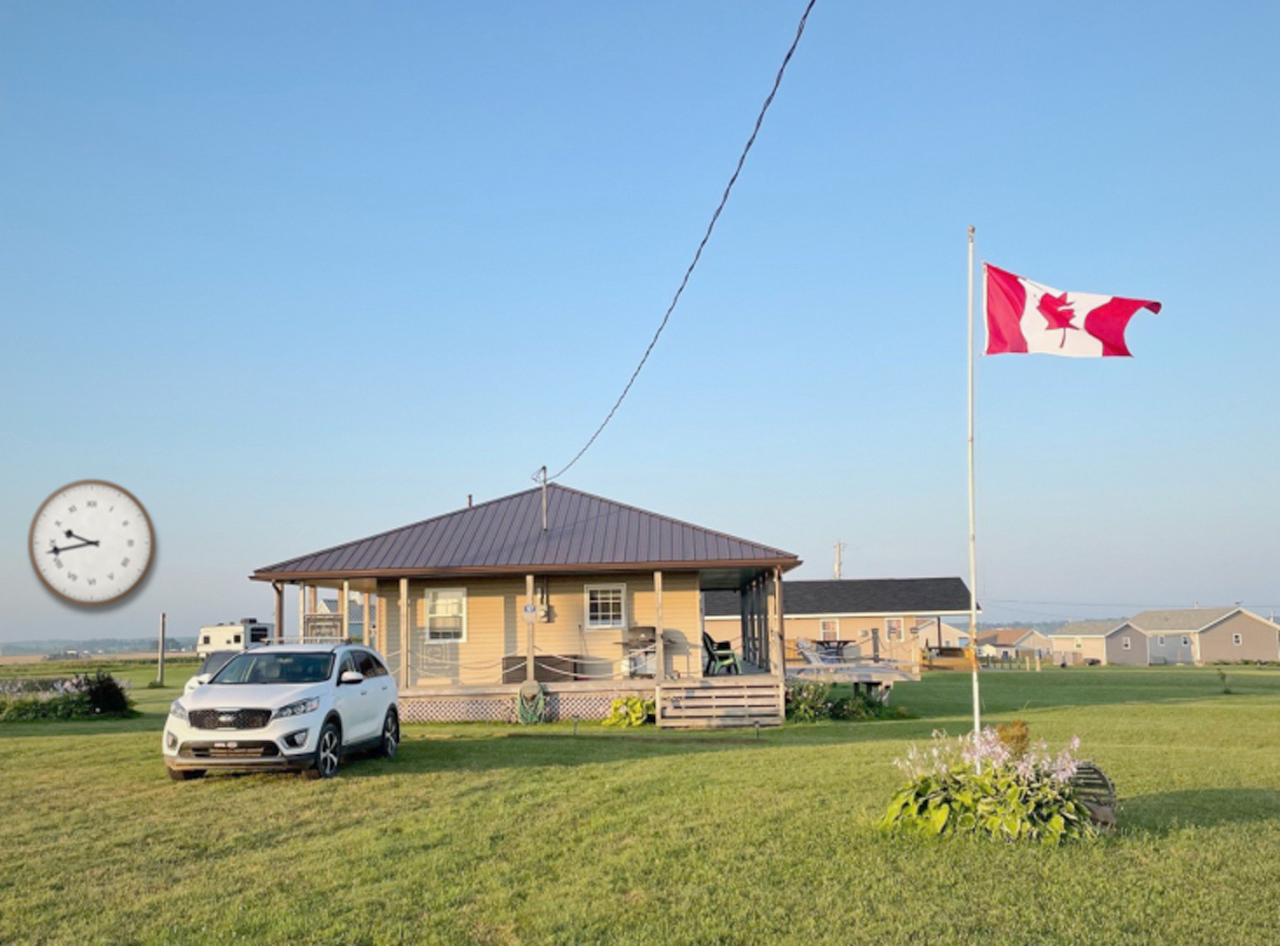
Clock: 9,43
